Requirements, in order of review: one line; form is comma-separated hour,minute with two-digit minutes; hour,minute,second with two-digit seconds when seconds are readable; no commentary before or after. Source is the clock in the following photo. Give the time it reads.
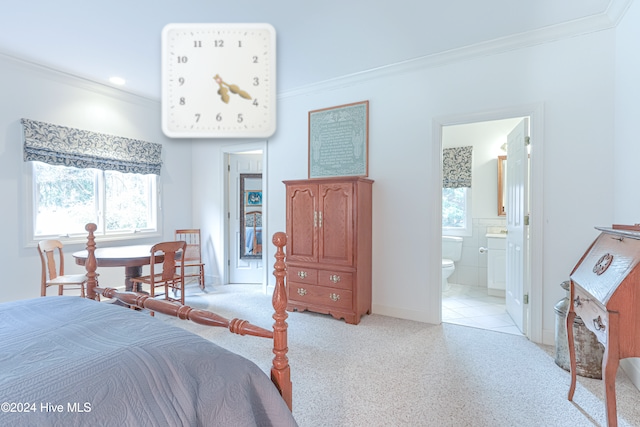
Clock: 5,20
